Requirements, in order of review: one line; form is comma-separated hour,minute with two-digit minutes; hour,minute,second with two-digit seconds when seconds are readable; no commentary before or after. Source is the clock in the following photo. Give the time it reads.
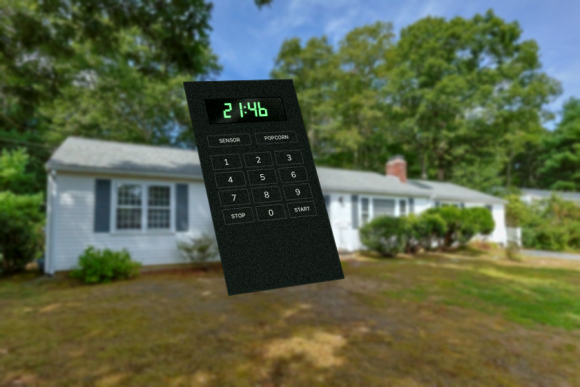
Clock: 21,46
